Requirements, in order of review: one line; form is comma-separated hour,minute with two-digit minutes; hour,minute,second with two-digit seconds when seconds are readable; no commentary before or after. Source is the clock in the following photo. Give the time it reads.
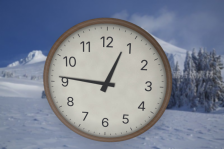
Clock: 12,46
